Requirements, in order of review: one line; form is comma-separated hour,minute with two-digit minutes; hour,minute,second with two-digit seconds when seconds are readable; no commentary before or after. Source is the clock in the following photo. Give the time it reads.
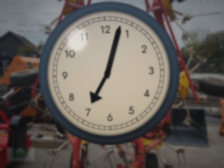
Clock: 7,03
